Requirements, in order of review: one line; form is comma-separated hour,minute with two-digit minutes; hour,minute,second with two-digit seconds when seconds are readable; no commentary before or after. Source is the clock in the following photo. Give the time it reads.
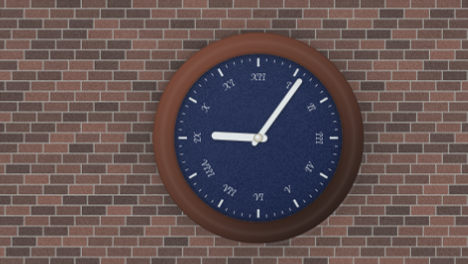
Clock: 9,06
